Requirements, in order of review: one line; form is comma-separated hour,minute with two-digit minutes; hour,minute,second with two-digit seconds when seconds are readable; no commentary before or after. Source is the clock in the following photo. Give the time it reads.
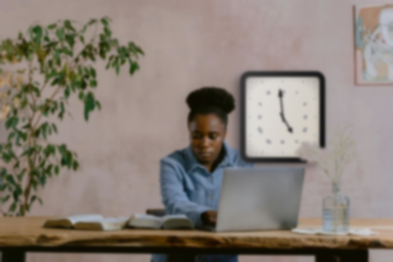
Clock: 4,59
